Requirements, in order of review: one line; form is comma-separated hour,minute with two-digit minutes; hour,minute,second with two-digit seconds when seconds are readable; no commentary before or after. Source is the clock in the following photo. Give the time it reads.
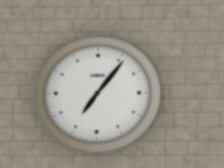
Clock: 7,06
